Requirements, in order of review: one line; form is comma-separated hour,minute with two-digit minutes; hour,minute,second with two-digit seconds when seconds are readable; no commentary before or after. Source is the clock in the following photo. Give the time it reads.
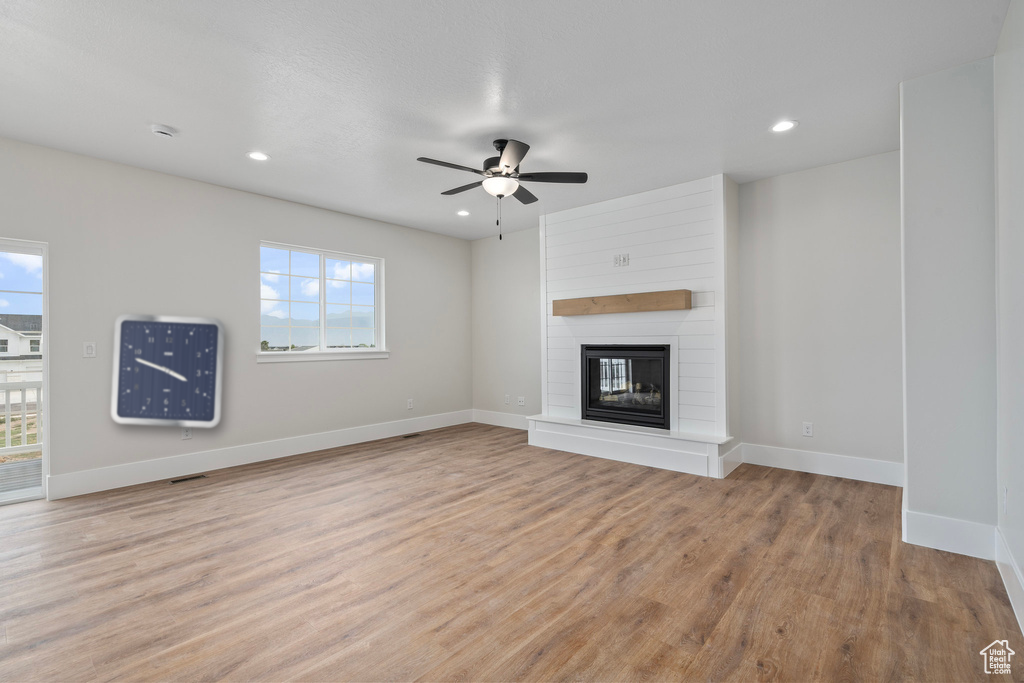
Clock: 3,48
